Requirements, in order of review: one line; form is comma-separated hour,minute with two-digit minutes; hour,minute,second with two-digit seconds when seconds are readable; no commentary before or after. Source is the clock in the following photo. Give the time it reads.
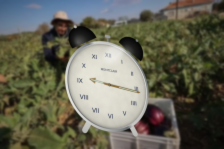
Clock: 9,16
